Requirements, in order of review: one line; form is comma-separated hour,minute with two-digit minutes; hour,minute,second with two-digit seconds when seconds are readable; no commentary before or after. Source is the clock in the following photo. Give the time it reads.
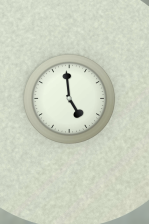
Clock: 4,59
